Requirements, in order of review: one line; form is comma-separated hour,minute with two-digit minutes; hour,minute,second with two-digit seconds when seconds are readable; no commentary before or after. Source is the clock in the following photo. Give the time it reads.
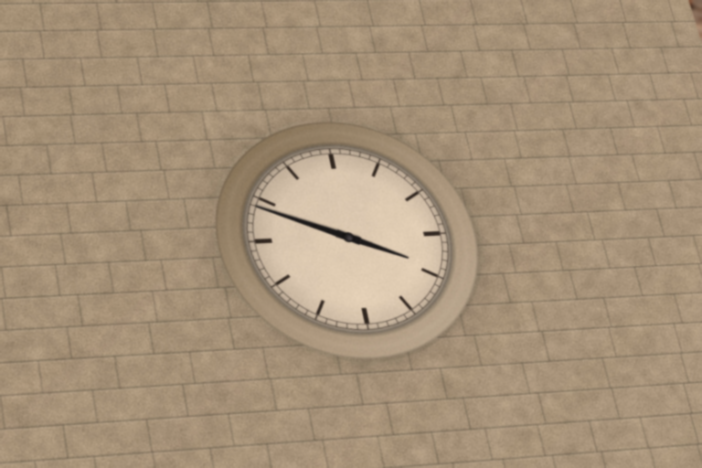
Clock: 3,49
